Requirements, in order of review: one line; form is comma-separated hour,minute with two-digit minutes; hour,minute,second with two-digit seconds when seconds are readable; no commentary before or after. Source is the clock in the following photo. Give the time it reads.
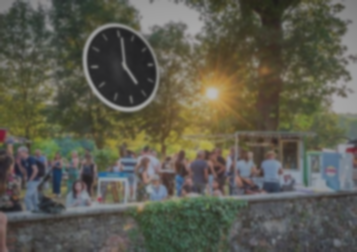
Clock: 5,01
